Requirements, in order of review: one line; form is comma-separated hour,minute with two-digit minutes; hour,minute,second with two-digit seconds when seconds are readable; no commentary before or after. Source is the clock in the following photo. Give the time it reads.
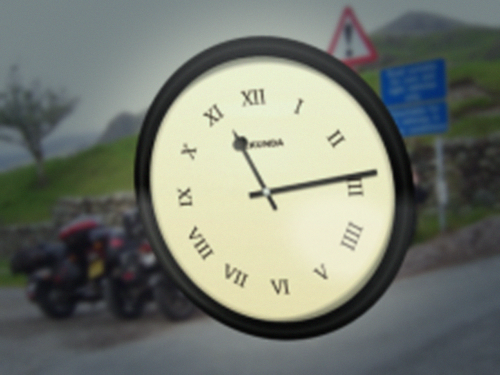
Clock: 11,14
